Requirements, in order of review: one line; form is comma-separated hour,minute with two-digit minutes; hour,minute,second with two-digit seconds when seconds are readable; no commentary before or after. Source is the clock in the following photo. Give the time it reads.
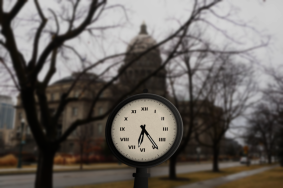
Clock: 6,24
